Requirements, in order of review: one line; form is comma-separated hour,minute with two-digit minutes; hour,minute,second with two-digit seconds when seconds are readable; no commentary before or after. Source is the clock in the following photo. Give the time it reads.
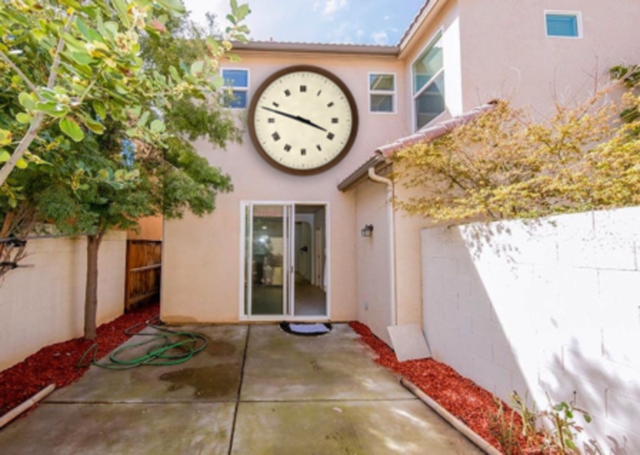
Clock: 3,48
